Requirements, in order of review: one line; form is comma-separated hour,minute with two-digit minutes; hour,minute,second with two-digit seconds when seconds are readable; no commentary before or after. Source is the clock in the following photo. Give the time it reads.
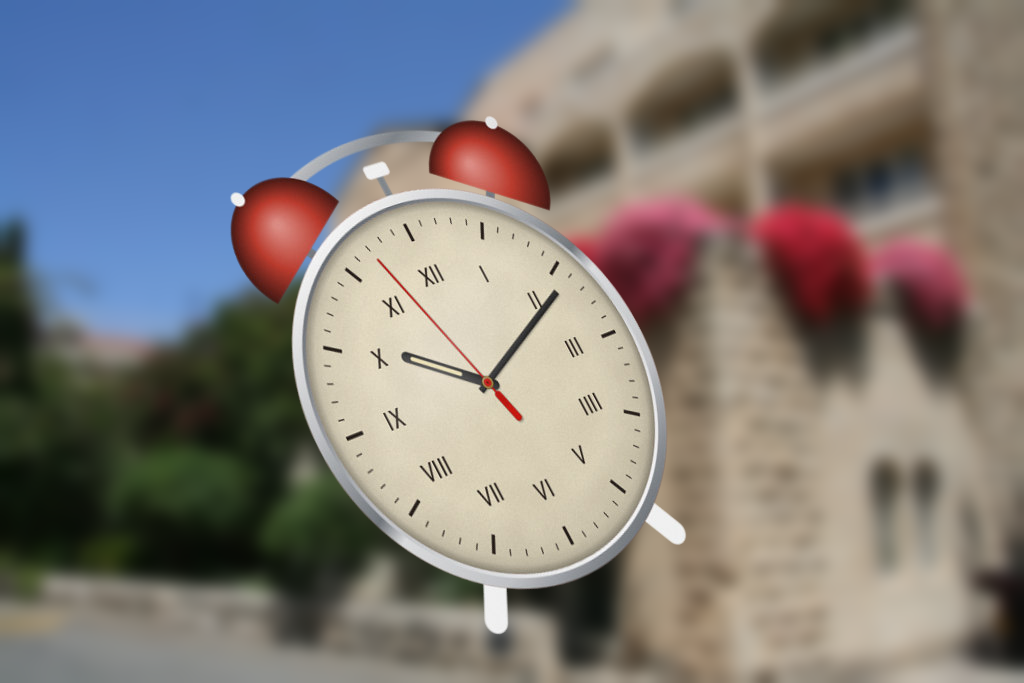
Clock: 10,10,57
